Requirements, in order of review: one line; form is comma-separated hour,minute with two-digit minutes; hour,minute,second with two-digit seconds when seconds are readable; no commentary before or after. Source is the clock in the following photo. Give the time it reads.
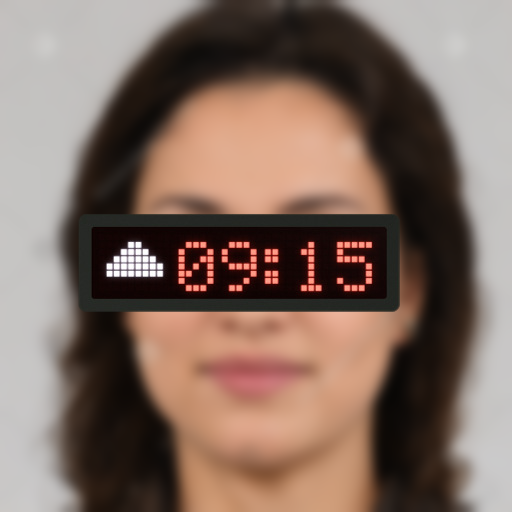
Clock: 9,15
